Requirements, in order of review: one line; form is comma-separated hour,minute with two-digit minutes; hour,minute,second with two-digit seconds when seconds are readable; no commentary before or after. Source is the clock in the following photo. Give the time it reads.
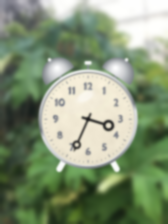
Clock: 3,34
